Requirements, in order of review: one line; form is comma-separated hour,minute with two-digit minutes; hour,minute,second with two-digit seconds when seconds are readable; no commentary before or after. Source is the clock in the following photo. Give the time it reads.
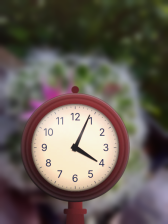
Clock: 4,04
